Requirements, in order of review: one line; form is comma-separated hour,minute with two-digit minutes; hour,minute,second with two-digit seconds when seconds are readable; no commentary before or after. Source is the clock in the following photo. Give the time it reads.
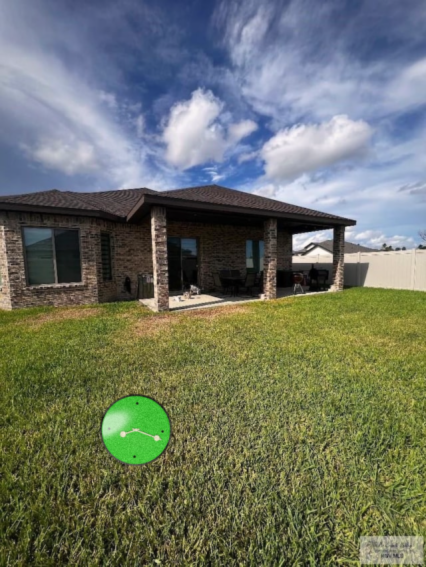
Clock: 8,18
